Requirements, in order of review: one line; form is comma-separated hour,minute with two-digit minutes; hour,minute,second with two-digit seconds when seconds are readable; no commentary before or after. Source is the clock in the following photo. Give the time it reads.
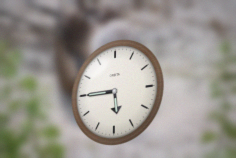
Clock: 5,45
